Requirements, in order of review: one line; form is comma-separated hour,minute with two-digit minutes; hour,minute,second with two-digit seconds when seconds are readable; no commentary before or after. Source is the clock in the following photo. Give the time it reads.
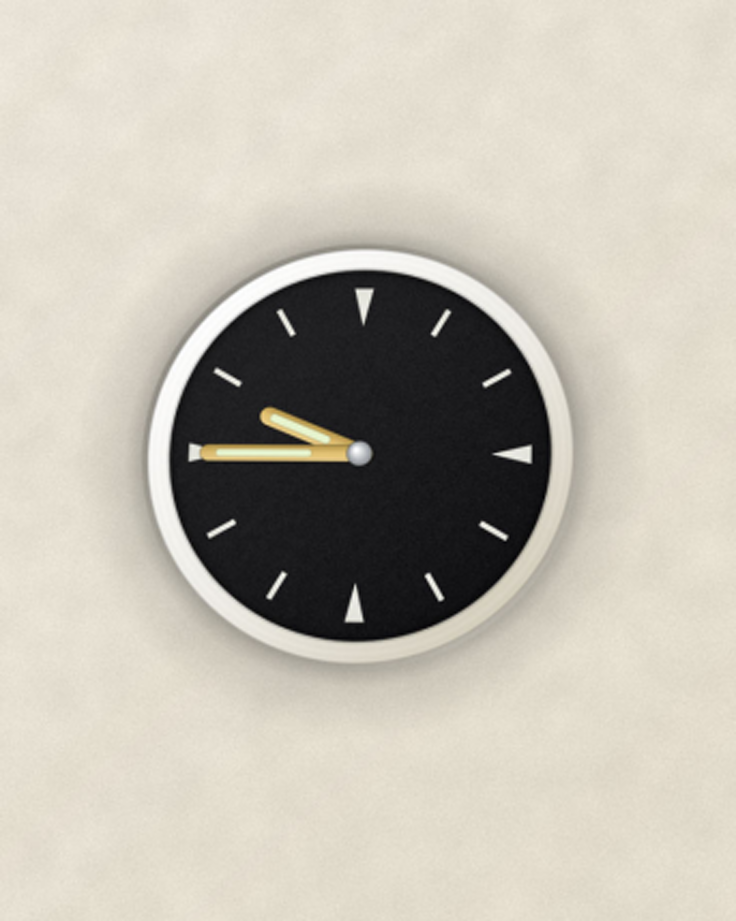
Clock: 9,45
